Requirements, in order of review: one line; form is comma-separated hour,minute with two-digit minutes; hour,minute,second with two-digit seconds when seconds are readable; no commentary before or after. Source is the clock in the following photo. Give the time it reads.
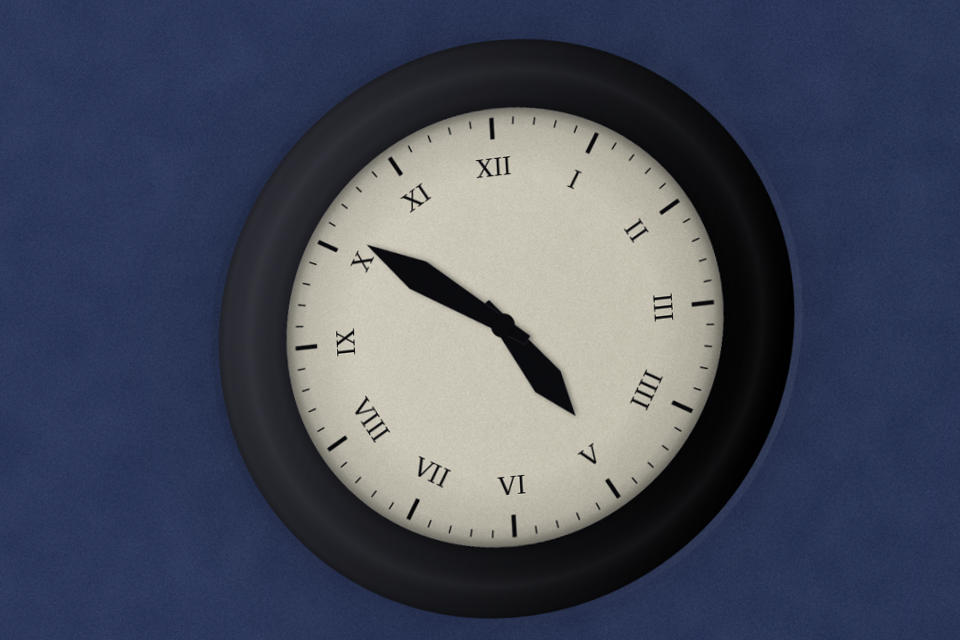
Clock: 4,51
